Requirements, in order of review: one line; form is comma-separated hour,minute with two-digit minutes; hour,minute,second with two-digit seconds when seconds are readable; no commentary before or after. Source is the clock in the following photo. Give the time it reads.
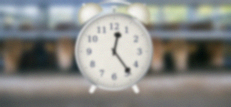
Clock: 12,24
